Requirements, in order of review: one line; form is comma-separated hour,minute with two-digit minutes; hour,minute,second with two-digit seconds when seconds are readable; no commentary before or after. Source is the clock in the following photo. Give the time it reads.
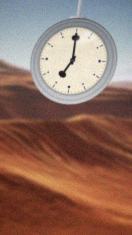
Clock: 7,00
